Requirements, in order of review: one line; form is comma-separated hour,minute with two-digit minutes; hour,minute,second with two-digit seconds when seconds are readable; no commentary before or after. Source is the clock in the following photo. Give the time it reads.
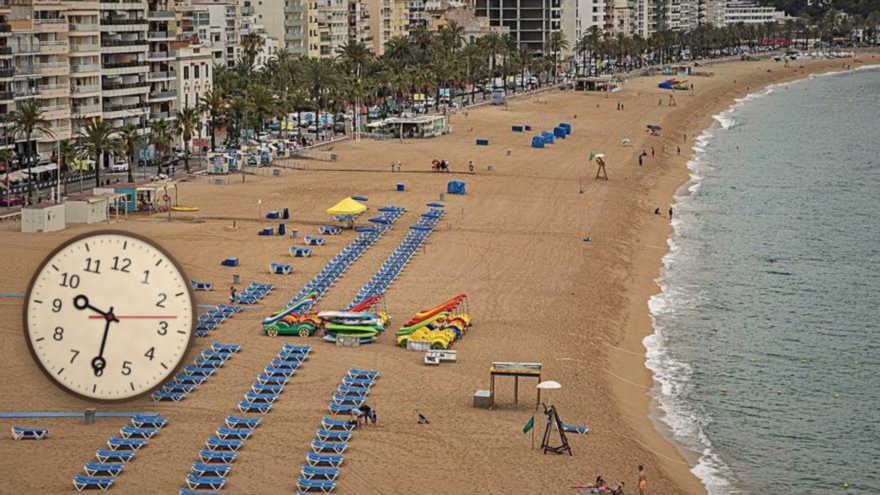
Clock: 9,30,13
